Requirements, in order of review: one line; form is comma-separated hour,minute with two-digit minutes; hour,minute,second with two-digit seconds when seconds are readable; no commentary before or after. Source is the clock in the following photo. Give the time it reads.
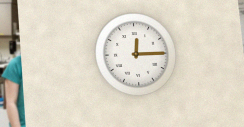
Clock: 12,15
